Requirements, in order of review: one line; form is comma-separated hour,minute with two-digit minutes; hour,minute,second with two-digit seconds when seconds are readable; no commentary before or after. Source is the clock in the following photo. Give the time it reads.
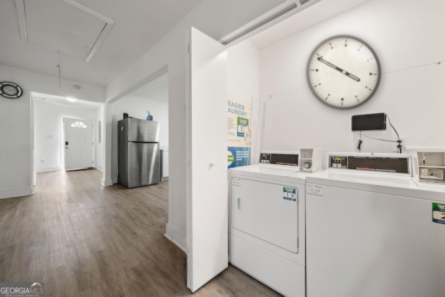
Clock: 3,49
